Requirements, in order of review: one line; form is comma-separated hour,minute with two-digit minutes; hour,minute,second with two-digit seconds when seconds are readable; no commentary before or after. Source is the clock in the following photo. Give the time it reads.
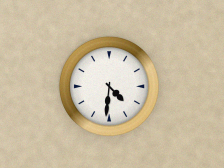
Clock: 4,31
